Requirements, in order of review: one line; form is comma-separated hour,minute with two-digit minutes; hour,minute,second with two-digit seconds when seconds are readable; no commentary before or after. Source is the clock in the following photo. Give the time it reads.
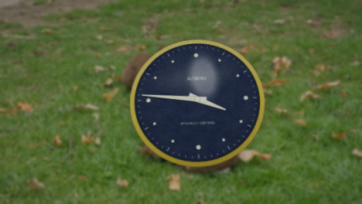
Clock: 3,46
